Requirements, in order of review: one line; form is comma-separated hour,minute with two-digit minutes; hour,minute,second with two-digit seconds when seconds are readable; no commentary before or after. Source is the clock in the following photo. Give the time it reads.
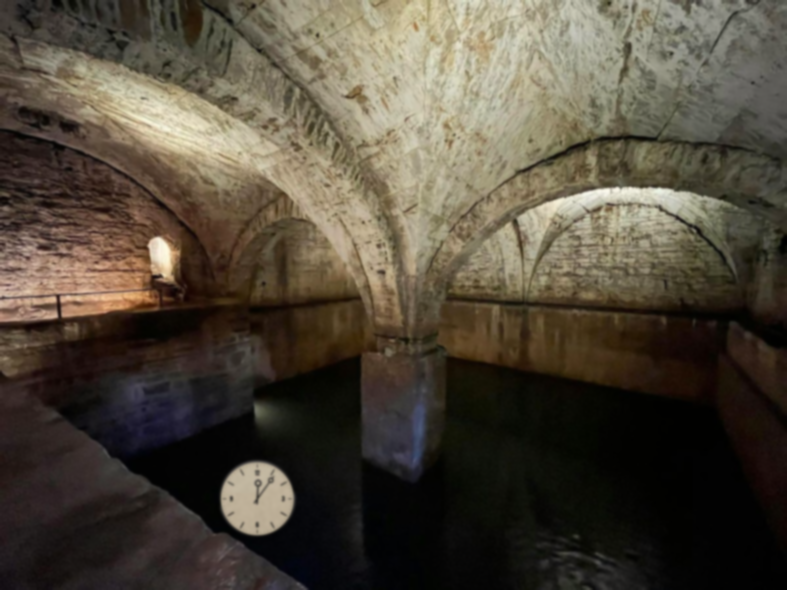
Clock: 12,06
